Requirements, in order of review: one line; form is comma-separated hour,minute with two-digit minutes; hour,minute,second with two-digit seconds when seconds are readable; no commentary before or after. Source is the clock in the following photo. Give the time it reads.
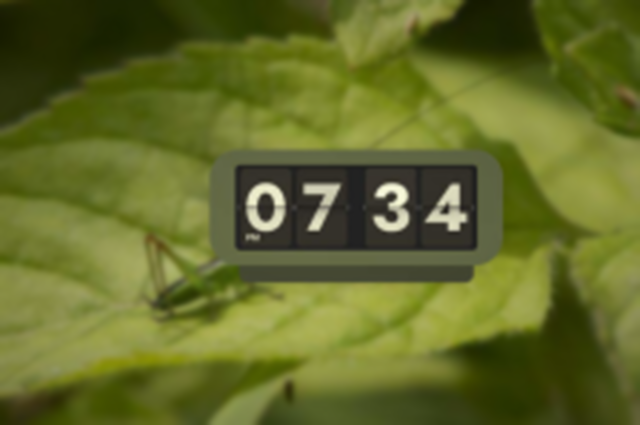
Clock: 7,34
